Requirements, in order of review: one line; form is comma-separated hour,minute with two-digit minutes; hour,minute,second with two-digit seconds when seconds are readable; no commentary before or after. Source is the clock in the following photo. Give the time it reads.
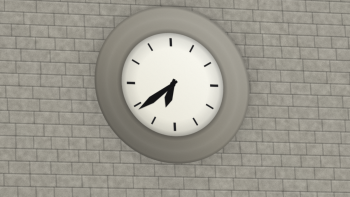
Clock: 6,39
